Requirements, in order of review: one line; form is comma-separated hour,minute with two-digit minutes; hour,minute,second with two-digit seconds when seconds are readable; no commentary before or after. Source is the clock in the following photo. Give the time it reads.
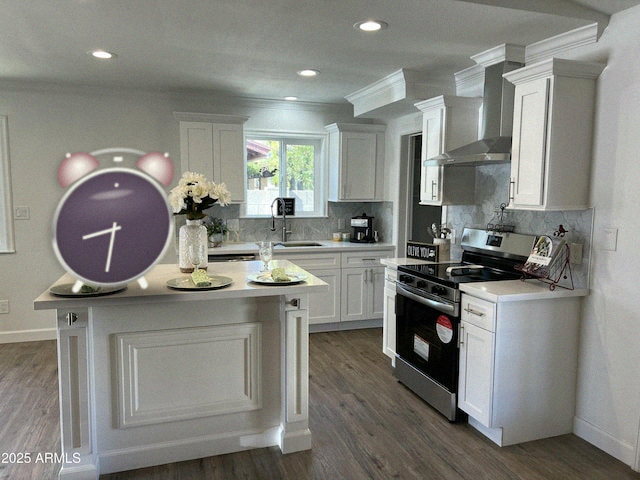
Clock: 8,31
